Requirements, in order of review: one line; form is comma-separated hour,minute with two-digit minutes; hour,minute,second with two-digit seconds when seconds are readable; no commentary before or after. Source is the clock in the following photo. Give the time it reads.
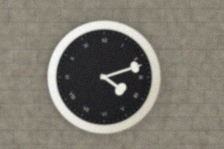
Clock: 4,12
